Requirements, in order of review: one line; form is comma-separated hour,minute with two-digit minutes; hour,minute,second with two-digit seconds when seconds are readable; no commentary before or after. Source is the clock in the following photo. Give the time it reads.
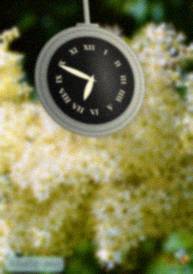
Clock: 6,49
